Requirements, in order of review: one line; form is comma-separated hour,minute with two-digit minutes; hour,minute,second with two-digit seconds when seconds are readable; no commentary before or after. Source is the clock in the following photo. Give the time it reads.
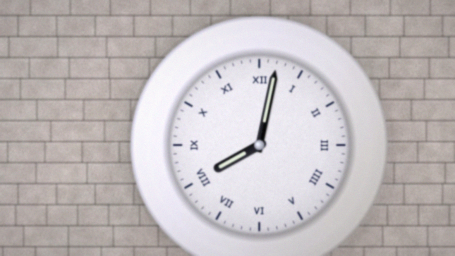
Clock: 8,02
